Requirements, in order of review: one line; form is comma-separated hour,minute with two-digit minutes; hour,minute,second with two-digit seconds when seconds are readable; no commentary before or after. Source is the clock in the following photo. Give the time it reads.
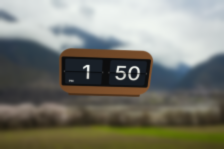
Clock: 1,50
